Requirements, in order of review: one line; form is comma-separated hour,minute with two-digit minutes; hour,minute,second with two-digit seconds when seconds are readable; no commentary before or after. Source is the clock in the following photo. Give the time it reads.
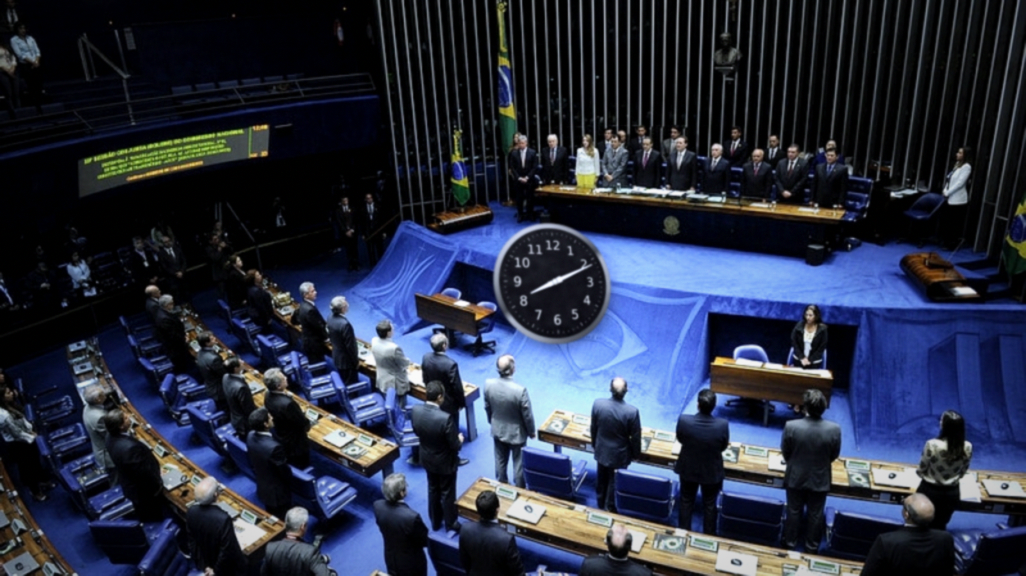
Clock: 8,11
